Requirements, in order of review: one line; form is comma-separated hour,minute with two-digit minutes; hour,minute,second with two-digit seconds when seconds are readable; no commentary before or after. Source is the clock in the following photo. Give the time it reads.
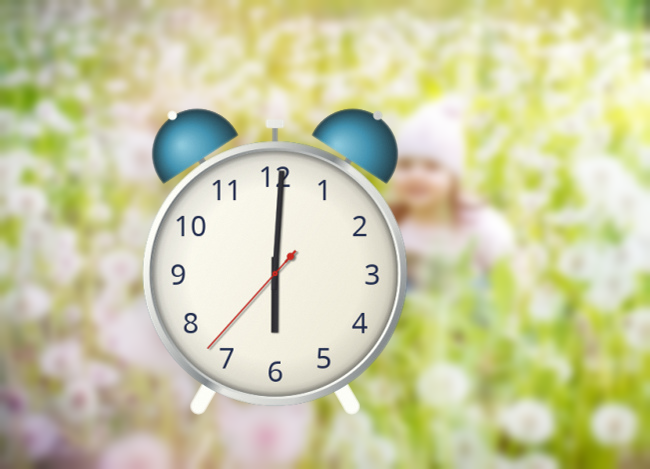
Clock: 6,00,37
